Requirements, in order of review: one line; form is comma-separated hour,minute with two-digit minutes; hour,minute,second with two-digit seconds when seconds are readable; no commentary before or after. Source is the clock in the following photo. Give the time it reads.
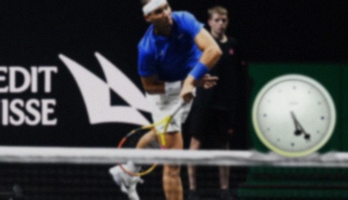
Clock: 5,24
